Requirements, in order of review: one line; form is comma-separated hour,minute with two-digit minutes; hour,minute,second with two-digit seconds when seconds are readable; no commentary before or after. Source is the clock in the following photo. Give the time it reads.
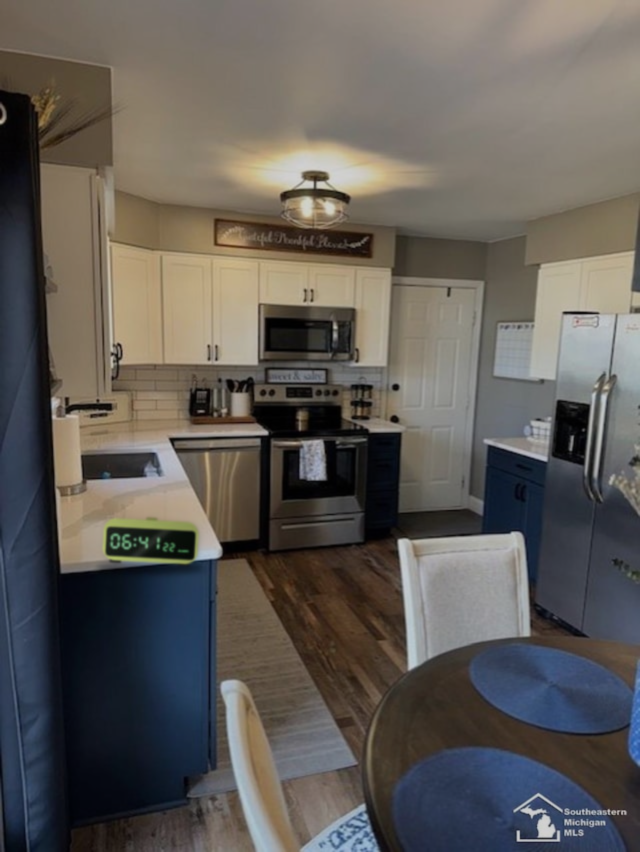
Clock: 6,41
